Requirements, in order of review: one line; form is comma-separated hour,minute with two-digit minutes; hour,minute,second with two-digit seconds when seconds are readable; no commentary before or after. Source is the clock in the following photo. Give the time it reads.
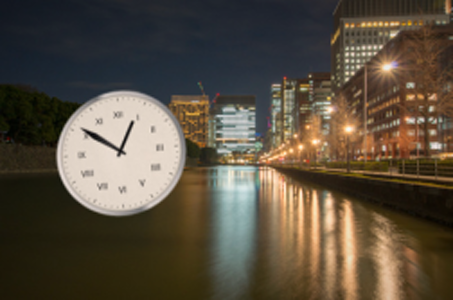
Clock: 12,51
